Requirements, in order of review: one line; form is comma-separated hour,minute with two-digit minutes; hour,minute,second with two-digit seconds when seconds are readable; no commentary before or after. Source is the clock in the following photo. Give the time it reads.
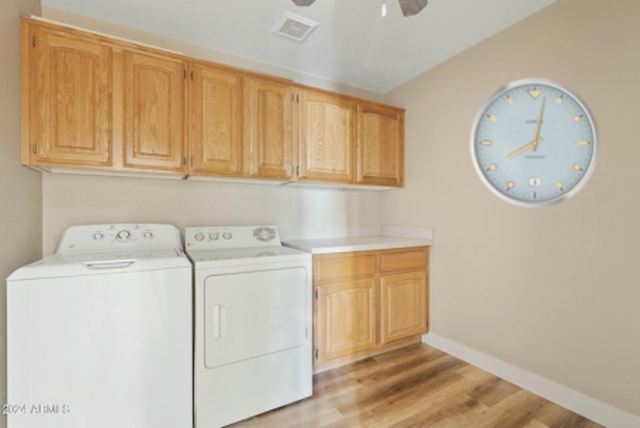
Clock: 8,02
